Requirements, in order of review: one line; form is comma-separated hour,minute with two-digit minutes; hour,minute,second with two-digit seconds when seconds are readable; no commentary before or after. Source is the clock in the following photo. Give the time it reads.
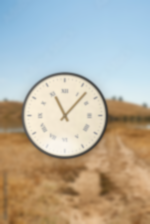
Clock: 11,07
